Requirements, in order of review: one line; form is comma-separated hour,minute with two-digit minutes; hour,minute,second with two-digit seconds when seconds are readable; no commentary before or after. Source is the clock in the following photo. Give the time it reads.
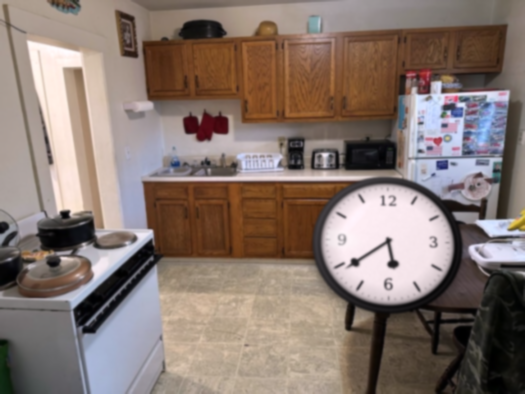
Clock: 5,39
